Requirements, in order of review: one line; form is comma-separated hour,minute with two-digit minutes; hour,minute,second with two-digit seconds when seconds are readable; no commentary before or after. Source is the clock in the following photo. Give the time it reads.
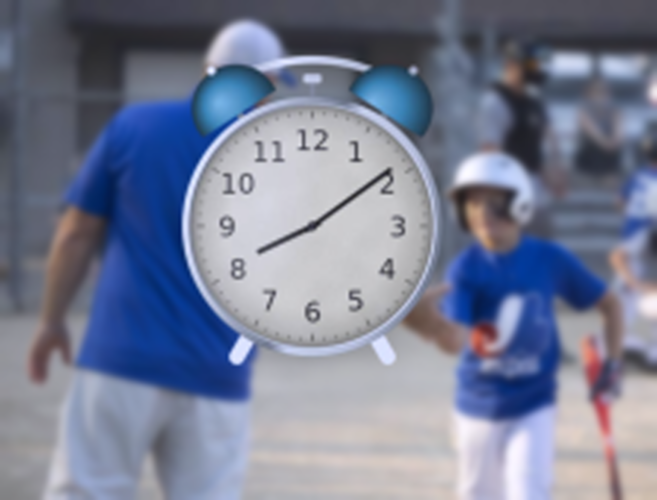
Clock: 8,09
